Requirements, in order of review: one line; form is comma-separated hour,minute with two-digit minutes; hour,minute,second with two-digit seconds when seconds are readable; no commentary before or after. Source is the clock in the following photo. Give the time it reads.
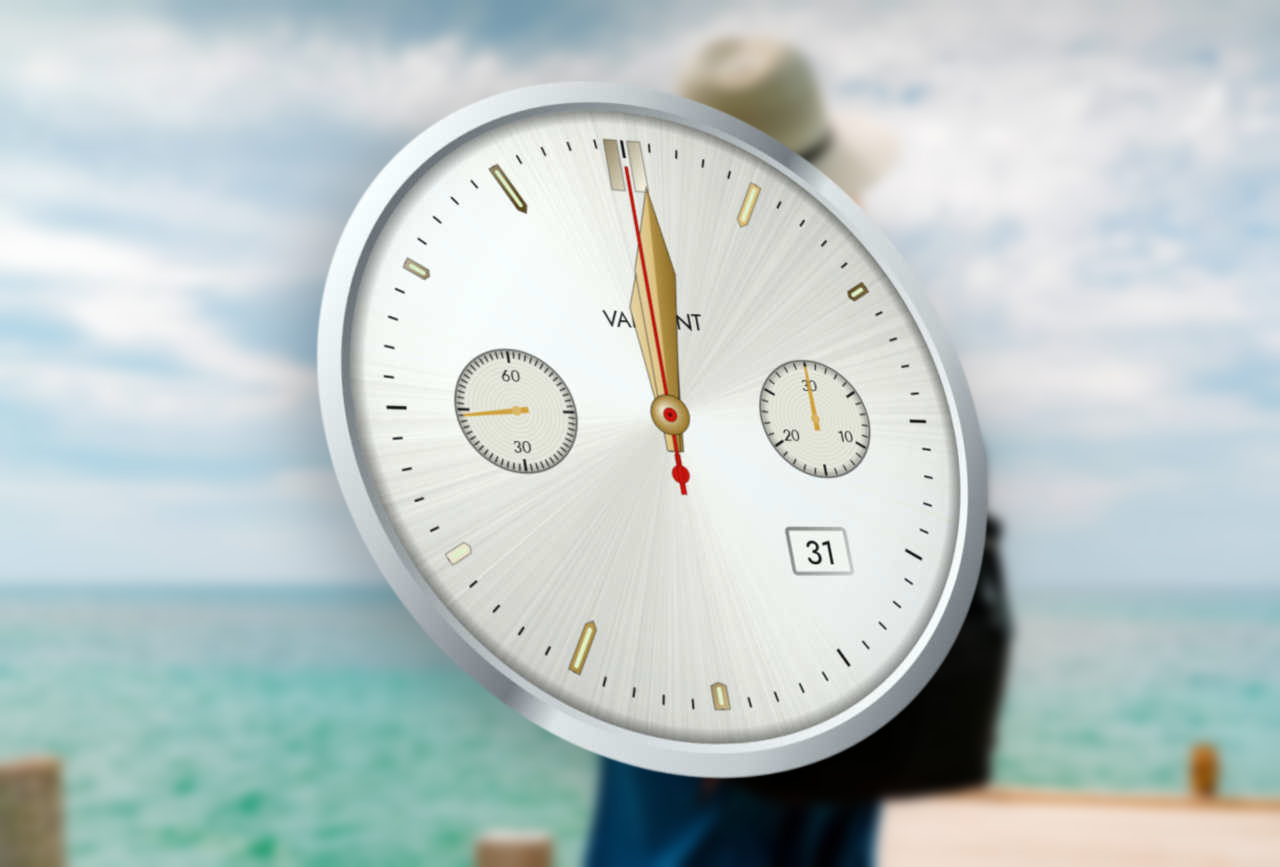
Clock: 12,00,44
